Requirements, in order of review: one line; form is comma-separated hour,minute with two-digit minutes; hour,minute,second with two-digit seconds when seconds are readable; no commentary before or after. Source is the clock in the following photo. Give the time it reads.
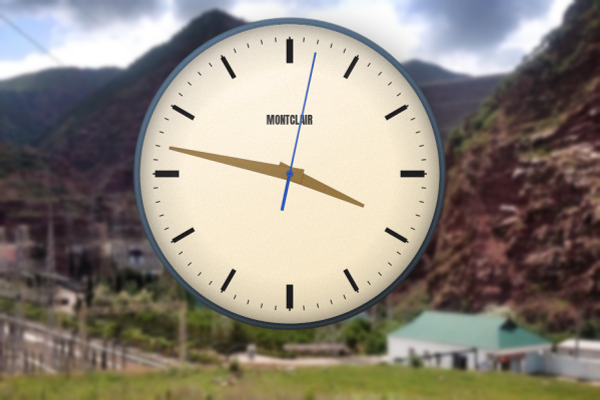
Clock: 3,47,02
